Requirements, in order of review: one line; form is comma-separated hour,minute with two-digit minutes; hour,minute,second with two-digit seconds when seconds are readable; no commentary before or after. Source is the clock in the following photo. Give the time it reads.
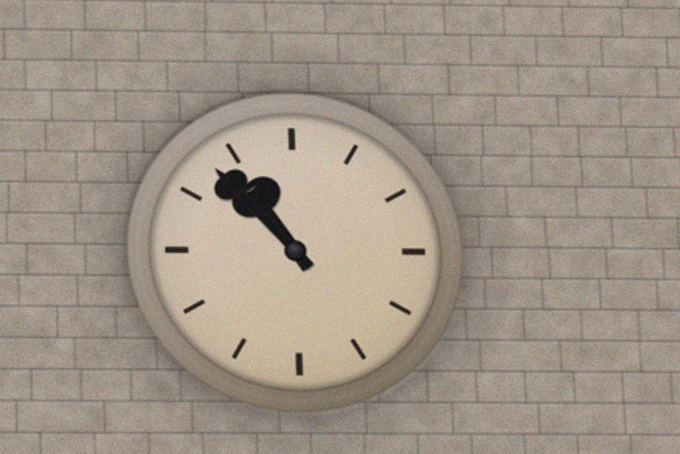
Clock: 10,53
